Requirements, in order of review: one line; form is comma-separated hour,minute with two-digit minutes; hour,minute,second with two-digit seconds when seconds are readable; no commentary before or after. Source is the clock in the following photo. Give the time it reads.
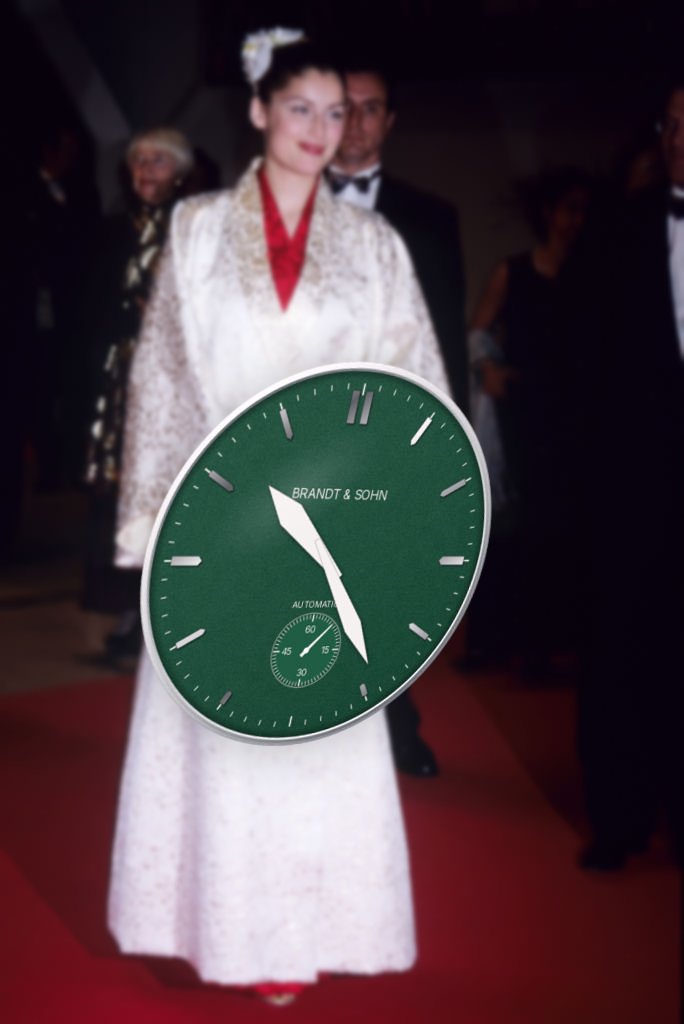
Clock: 10,24,07
